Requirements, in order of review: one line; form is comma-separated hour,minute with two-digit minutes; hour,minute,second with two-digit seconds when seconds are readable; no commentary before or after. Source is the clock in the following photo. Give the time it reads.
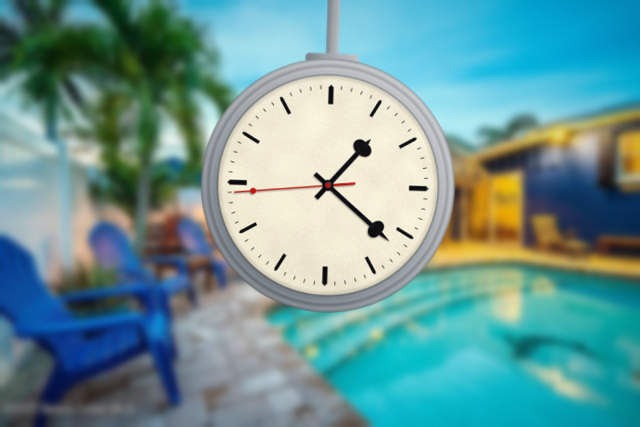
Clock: 1,21,44
